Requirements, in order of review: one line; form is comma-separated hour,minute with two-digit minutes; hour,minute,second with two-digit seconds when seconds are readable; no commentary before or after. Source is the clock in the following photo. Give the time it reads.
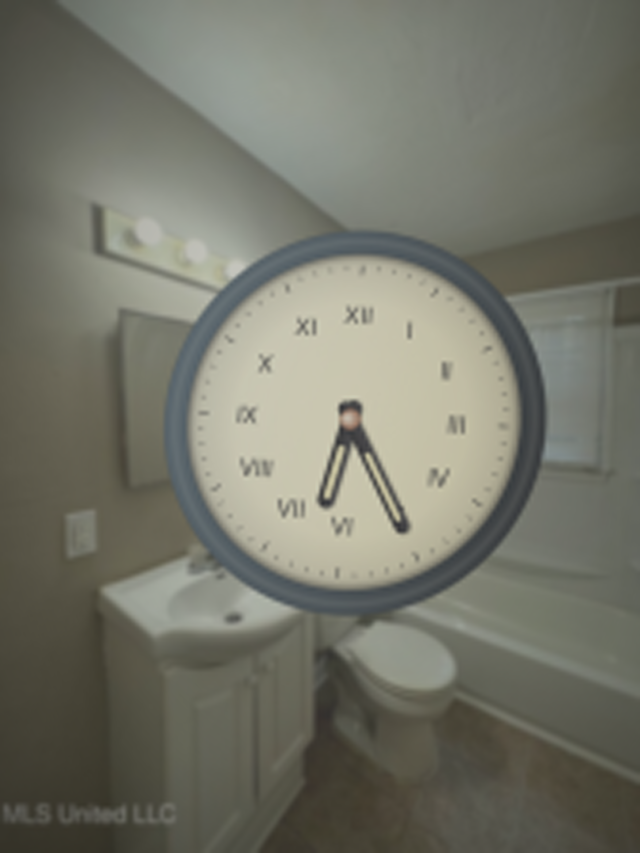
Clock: 6,25
